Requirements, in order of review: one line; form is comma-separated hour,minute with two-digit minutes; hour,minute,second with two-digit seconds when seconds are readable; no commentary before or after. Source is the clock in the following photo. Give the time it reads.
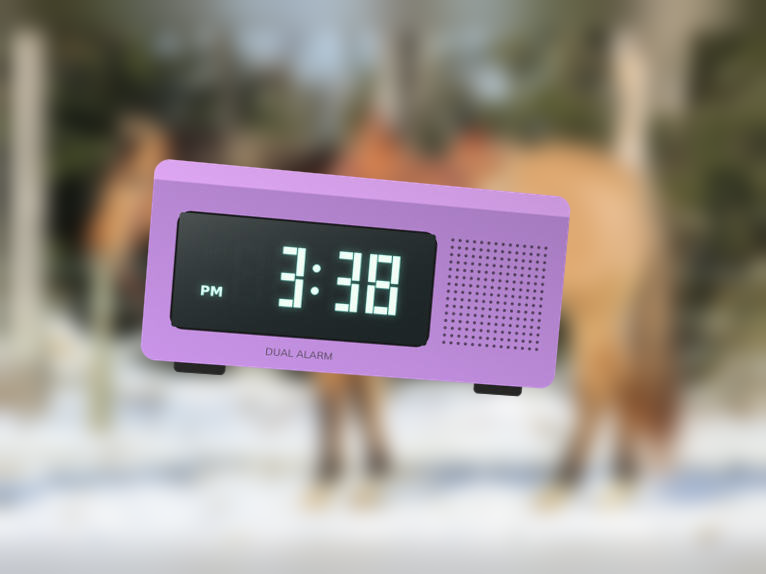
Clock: 3,38
